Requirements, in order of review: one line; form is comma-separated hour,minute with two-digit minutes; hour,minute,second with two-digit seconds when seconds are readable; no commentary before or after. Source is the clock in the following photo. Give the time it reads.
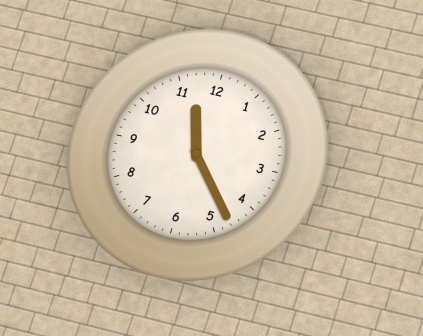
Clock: 11,23
